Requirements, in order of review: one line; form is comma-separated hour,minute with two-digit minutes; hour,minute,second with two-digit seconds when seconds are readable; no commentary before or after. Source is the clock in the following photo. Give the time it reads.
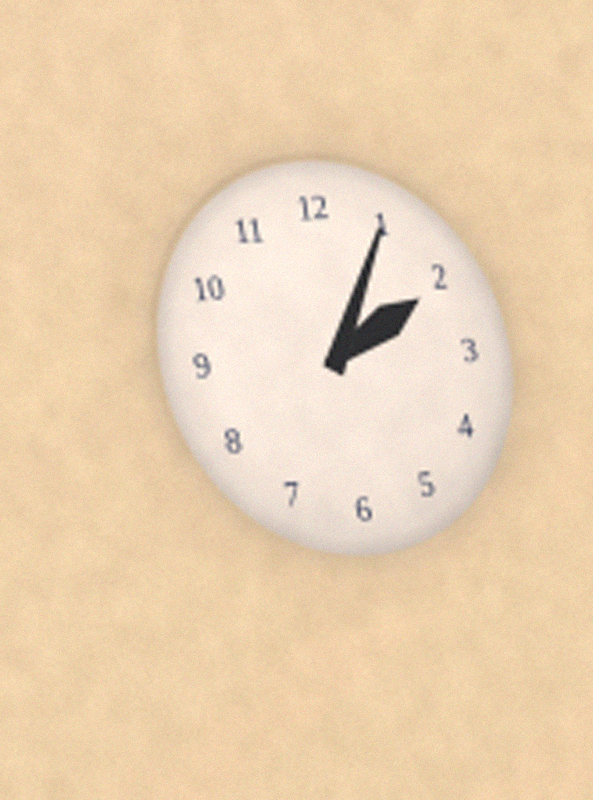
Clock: 2,05
